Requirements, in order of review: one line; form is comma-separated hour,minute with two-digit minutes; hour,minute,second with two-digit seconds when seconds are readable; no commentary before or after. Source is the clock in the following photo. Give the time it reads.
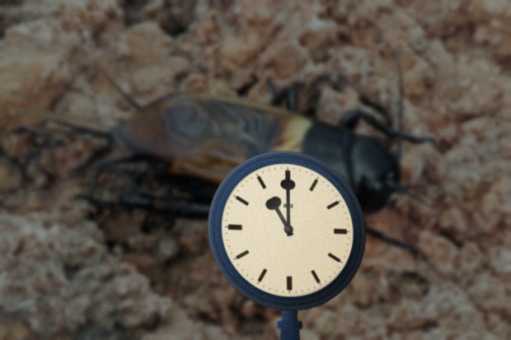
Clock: 11,00
